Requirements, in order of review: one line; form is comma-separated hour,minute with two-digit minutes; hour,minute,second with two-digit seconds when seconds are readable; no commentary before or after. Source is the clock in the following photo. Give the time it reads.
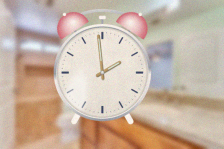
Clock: 1,59
